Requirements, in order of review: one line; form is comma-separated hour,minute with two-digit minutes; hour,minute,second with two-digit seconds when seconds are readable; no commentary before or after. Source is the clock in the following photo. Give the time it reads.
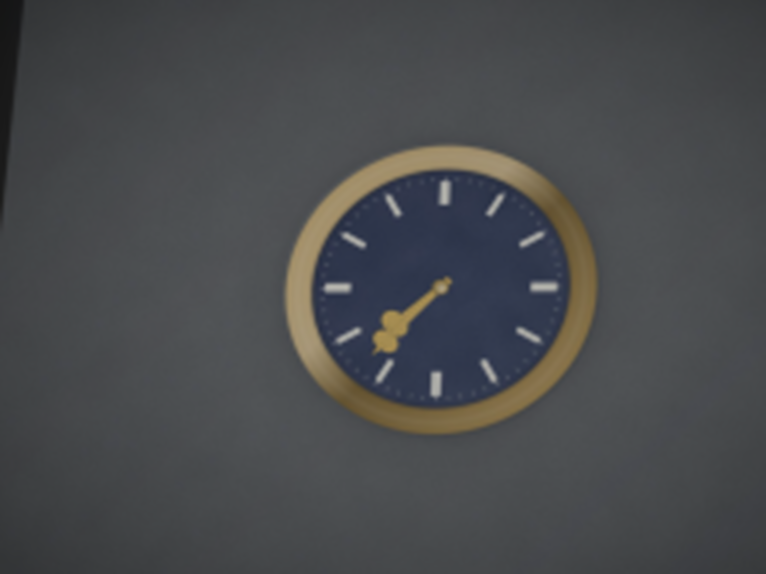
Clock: 7,37
